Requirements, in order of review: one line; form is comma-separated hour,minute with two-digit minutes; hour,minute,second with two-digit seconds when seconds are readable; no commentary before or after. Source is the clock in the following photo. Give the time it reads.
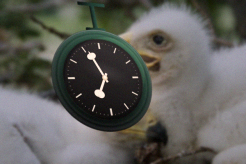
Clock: 6,56
